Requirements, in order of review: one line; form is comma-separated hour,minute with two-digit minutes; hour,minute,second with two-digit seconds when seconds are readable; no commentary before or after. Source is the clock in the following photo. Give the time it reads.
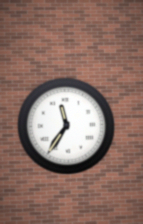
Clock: 11,36
